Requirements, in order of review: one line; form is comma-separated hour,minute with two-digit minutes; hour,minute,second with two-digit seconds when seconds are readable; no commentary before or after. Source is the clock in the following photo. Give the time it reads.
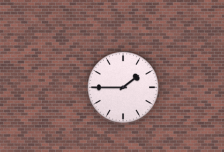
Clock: 1,45
